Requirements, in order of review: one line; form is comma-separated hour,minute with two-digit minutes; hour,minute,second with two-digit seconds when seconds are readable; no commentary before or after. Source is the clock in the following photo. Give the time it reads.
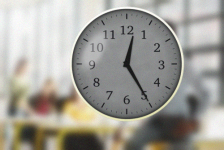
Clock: 12,25
